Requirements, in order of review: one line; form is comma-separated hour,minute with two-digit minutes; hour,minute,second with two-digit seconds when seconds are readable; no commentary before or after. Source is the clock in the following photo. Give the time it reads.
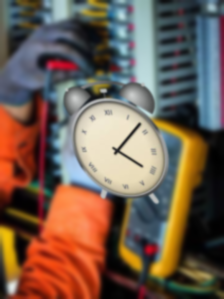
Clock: 4,08
